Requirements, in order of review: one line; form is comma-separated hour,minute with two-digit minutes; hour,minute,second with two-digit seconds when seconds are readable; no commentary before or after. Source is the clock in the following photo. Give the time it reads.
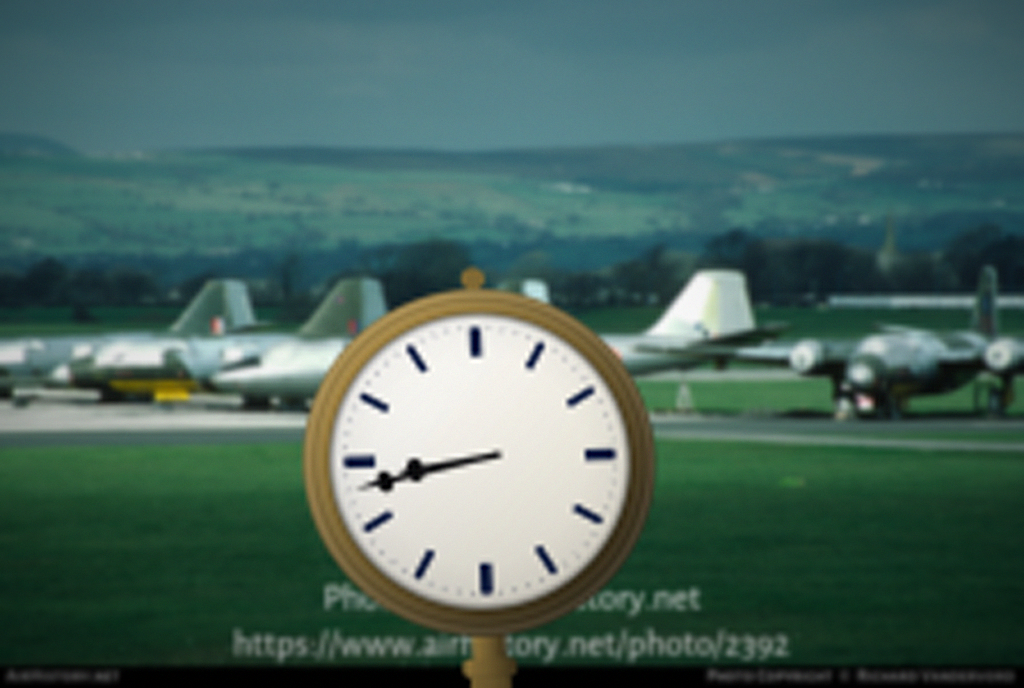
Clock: 8,43
